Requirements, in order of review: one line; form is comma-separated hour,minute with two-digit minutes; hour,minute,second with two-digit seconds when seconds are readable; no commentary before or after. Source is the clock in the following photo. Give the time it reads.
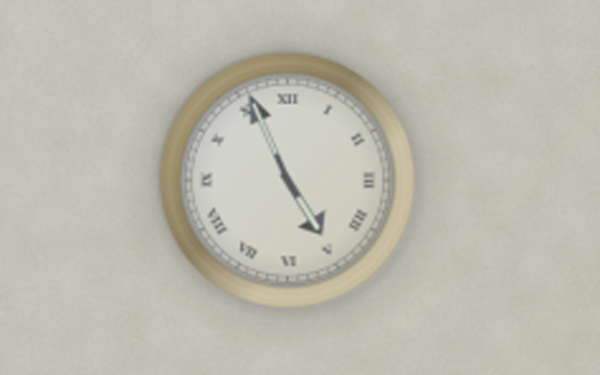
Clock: 4,56
